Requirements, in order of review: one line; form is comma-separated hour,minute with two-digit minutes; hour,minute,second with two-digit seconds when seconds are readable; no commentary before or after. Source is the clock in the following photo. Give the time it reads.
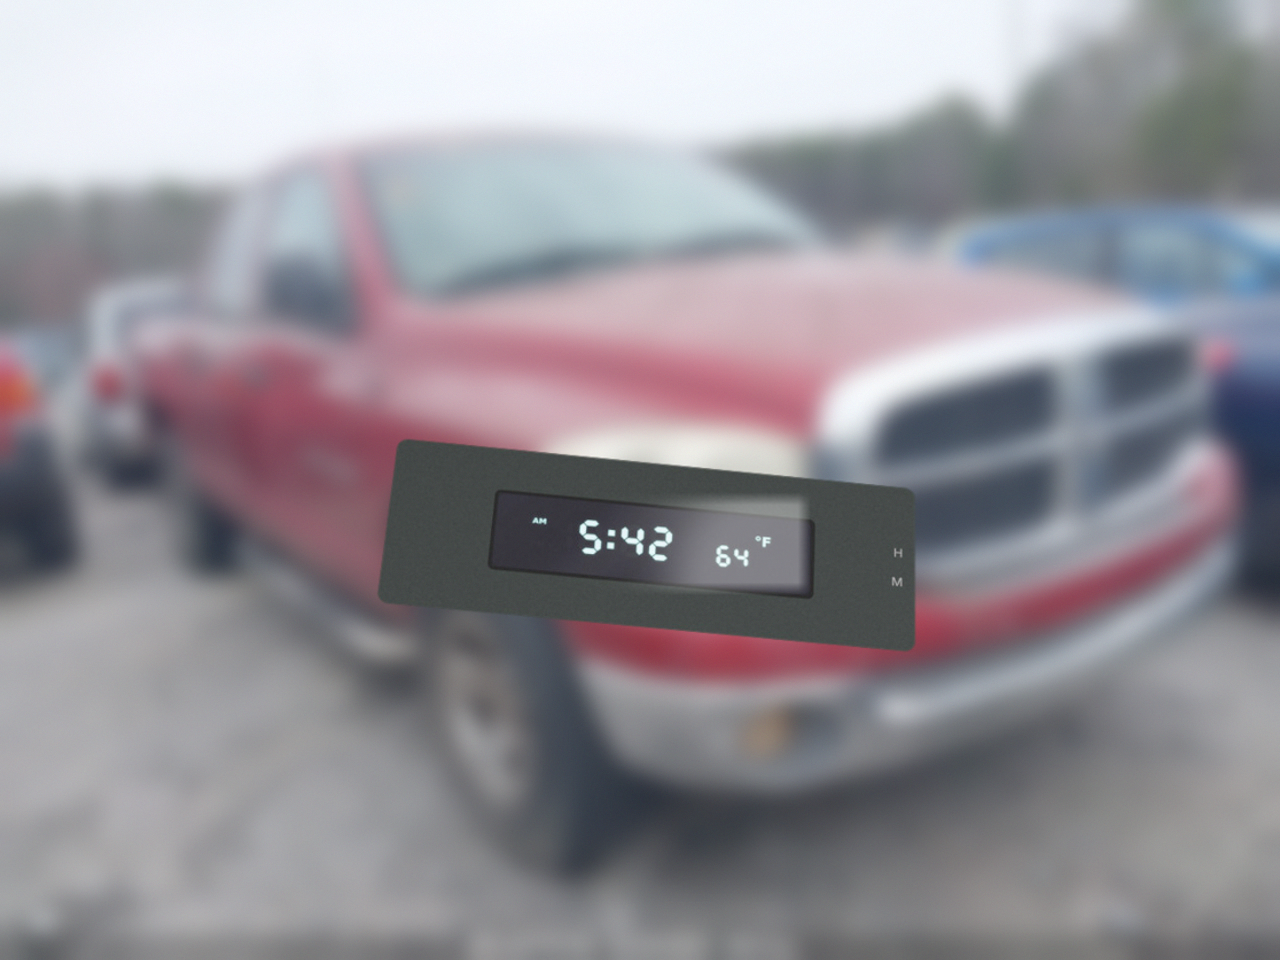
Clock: 5,42
